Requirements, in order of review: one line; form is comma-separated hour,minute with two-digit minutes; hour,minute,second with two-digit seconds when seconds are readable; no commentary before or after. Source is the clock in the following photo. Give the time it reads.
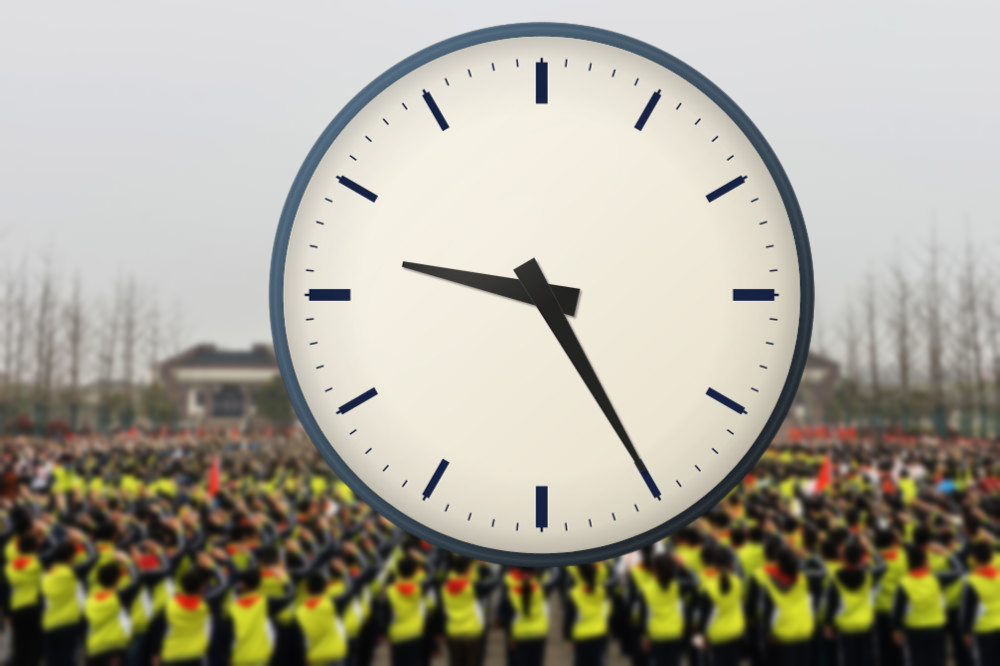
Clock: 9,25
